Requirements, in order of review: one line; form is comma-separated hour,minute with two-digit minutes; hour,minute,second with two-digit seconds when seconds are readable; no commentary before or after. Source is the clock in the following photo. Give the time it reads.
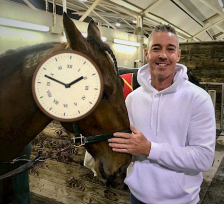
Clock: 1,48
